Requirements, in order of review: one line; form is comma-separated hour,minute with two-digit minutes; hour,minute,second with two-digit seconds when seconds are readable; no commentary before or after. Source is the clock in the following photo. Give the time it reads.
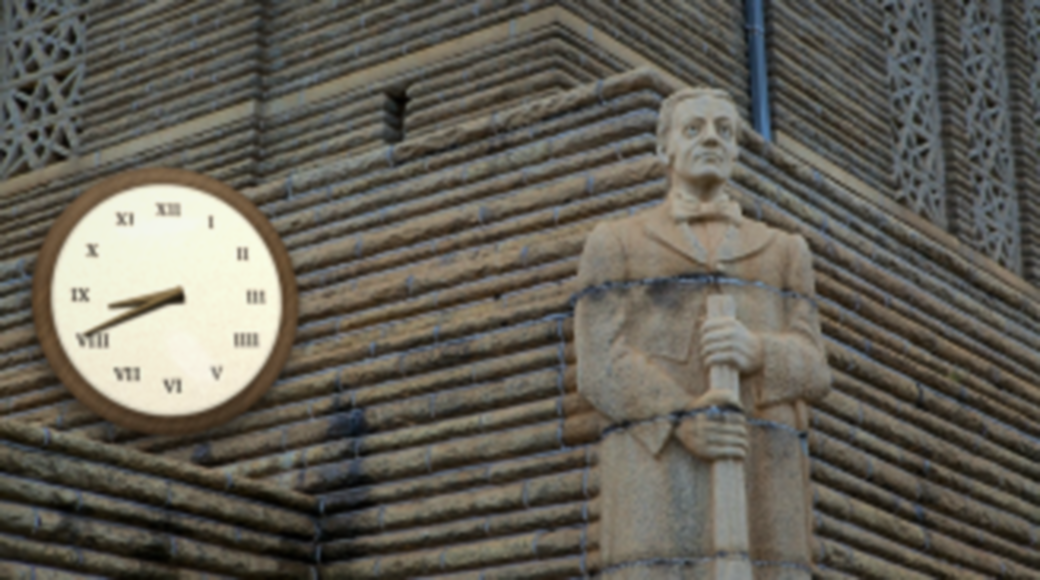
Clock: 8,41
